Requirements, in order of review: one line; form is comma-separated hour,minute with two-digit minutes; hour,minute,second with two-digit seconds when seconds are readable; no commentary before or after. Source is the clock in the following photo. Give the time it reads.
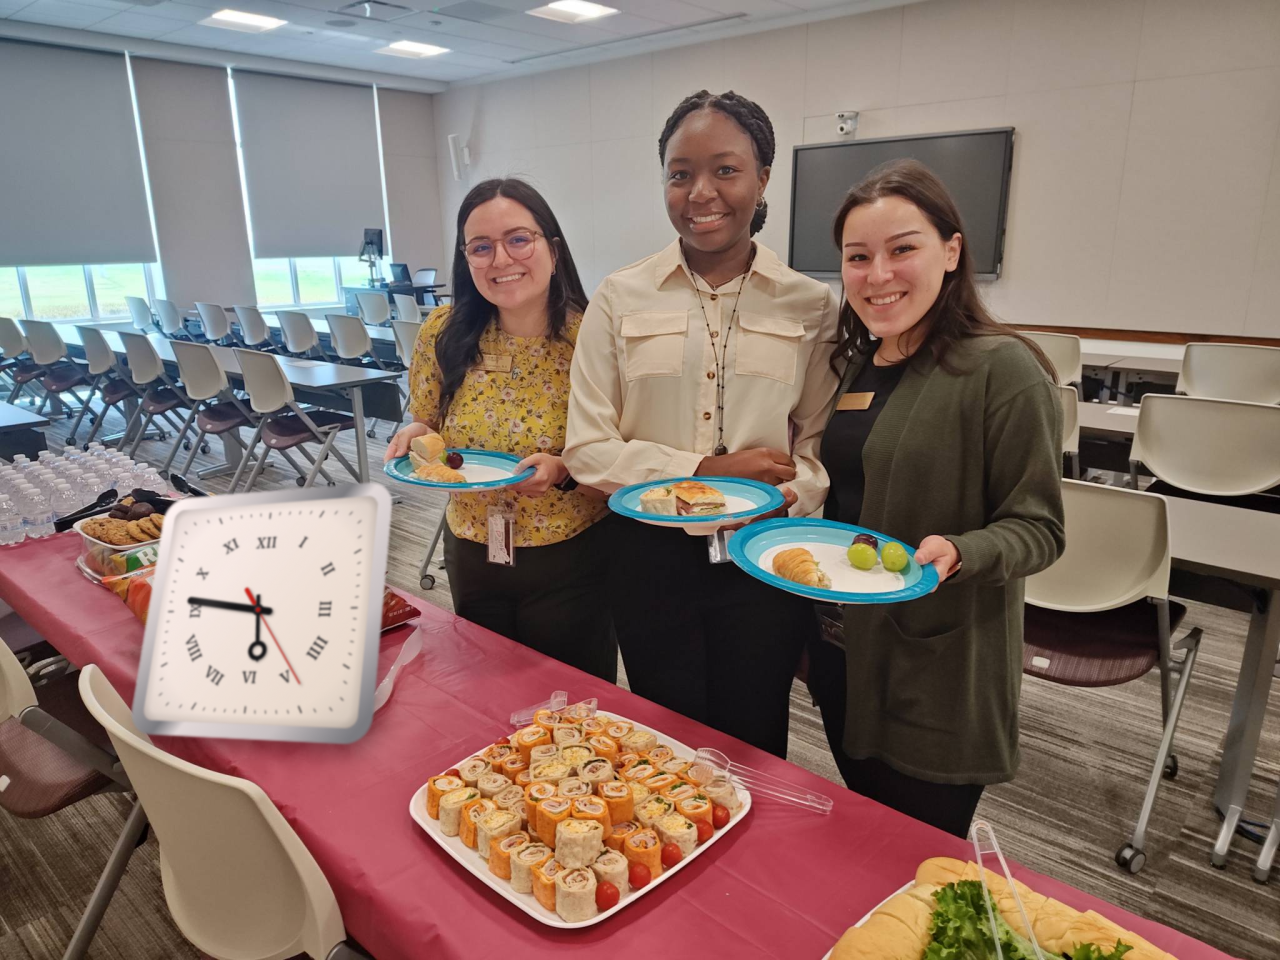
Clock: 5,46,24
